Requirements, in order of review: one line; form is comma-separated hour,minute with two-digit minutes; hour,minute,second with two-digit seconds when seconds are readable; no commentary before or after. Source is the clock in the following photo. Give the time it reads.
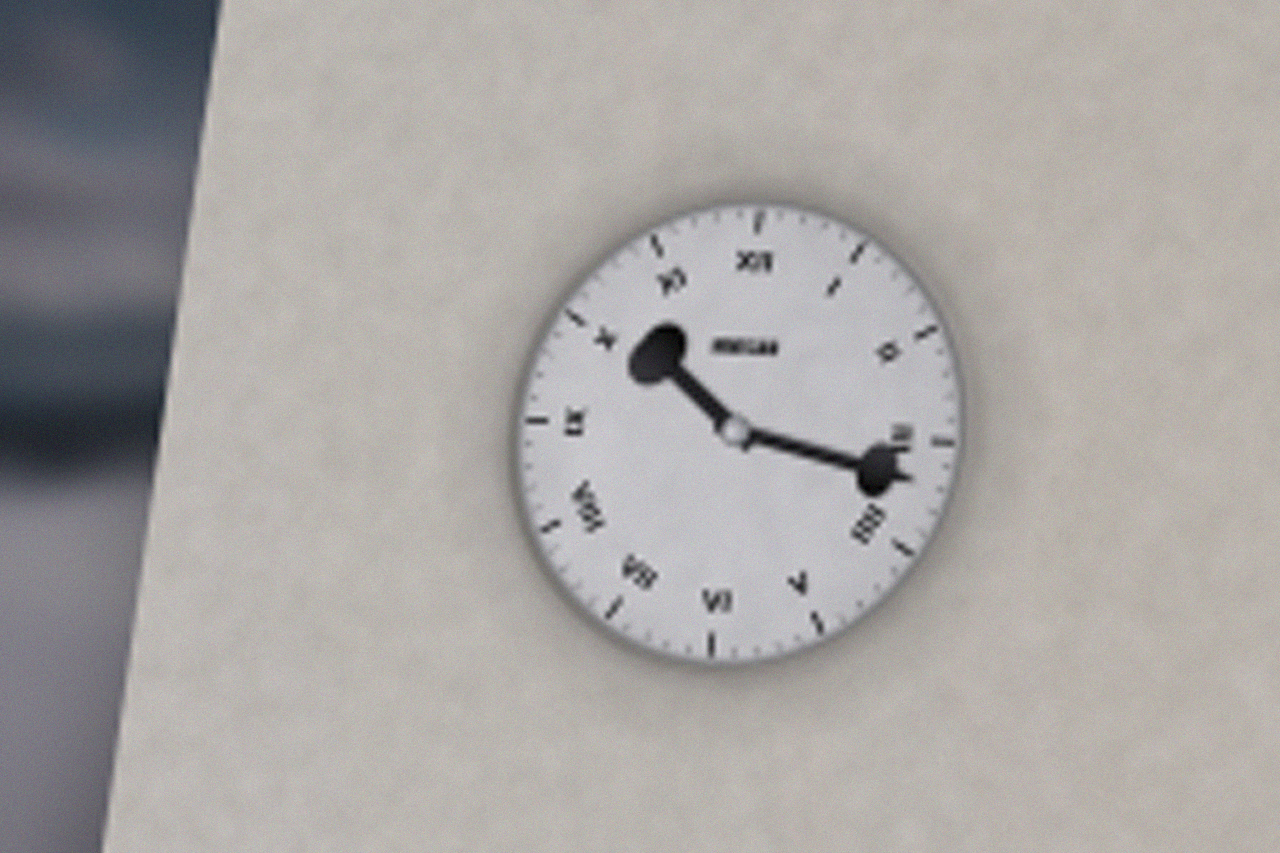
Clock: 10,17
